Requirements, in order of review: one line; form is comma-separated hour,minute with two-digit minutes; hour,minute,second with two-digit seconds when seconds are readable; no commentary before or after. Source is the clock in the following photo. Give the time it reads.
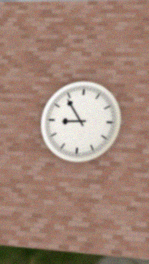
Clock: 8,54
